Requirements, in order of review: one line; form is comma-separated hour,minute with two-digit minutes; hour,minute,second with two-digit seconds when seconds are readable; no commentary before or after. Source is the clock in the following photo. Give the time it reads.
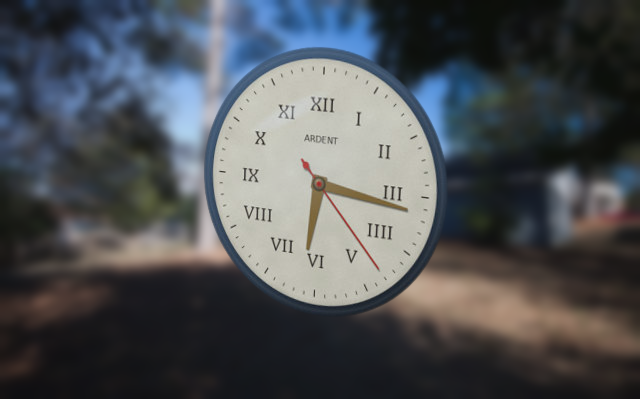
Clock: 6,16,23
